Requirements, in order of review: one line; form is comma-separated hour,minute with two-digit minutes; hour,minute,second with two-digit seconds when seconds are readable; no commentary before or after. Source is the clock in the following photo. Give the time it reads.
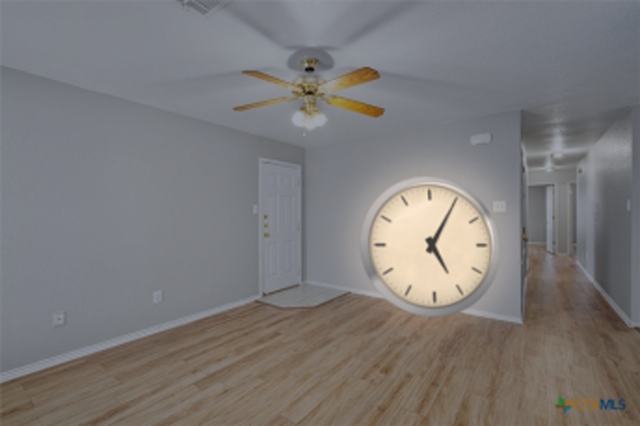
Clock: 5,05
